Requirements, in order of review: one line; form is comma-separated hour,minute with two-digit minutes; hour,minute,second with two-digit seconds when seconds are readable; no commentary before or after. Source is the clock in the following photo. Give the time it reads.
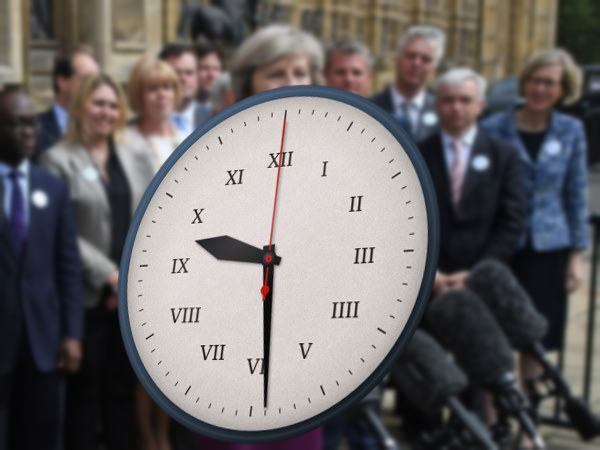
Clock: 9,29,00
